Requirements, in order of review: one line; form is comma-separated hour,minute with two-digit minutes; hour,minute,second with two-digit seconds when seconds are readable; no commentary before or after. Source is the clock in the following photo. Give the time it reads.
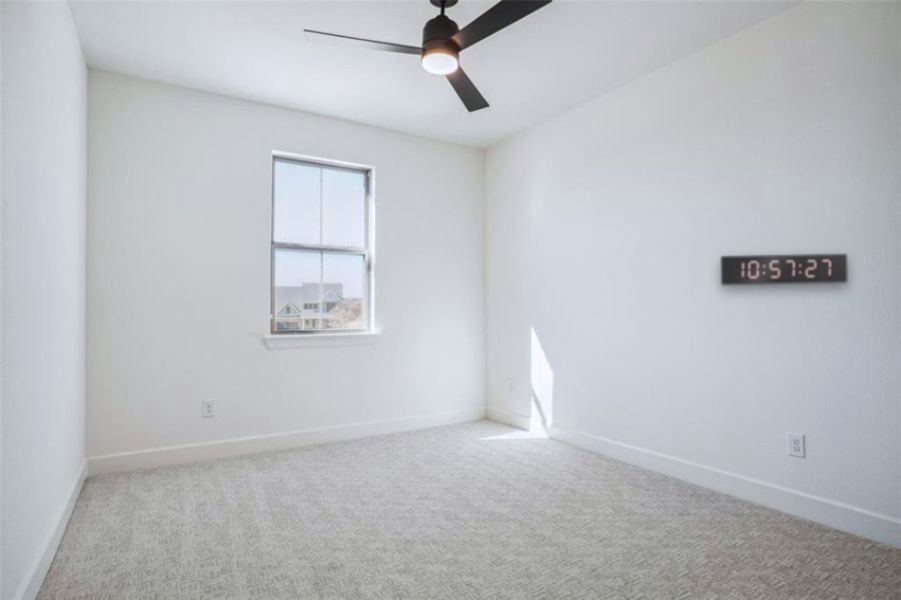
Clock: 10,57,27
